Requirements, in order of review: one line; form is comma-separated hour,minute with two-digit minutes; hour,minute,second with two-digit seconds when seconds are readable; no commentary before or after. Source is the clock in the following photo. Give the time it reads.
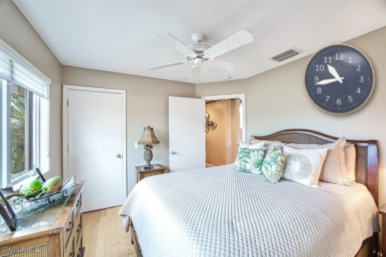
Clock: 10,43
